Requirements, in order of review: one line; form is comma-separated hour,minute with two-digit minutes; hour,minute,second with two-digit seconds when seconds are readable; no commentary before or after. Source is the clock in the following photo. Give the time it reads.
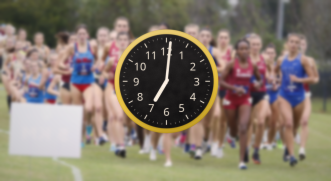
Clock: 7,01
